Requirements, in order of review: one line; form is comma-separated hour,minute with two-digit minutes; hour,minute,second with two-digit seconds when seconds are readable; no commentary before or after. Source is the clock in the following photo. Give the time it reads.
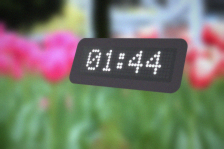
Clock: 1,44
